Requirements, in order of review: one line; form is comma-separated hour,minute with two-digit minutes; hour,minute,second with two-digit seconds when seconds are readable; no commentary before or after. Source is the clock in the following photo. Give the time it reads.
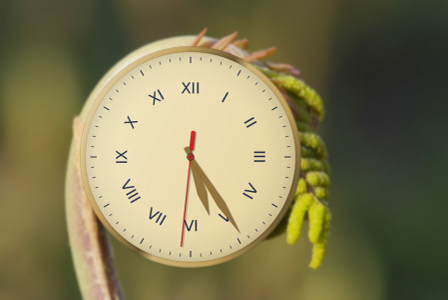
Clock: 5,24,31
